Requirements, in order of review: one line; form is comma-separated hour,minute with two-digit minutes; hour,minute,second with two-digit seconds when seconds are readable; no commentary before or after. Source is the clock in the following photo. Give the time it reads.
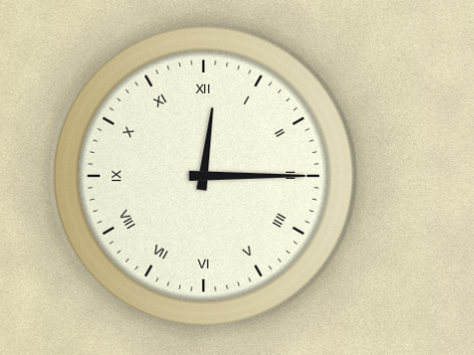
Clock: 12,15
